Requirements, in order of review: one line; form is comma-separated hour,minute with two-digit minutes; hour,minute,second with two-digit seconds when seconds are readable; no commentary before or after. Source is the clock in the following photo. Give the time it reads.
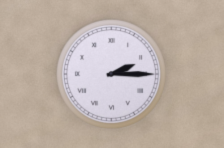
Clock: 2,15
